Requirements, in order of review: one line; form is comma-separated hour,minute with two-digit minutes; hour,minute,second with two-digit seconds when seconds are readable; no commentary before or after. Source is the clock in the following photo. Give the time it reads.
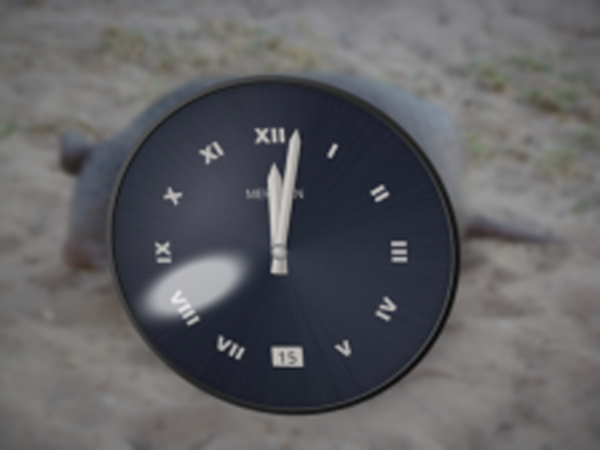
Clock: 12,02
